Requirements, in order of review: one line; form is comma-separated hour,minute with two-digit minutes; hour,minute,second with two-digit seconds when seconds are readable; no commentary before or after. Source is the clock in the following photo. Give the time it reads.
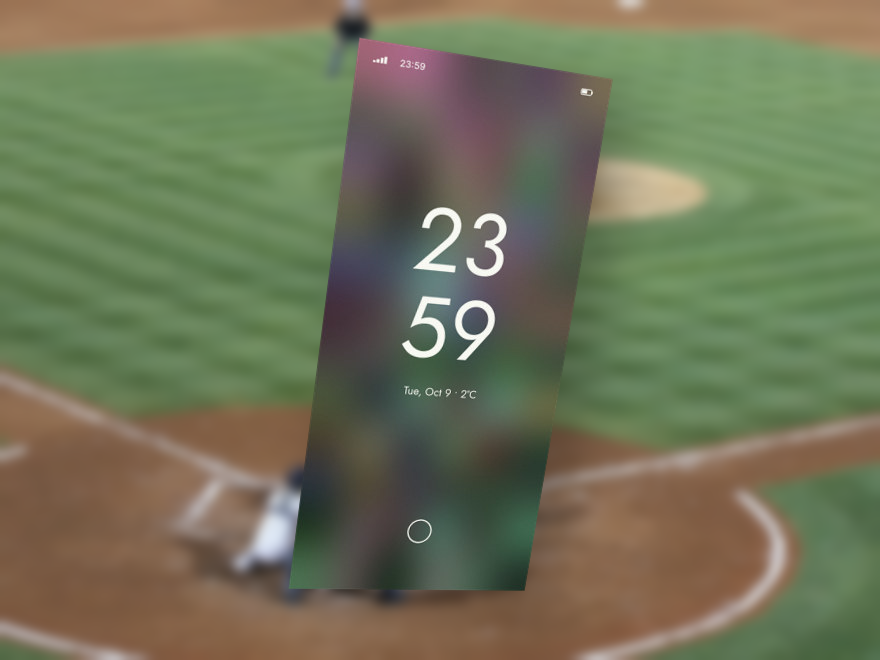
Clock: 23,59
